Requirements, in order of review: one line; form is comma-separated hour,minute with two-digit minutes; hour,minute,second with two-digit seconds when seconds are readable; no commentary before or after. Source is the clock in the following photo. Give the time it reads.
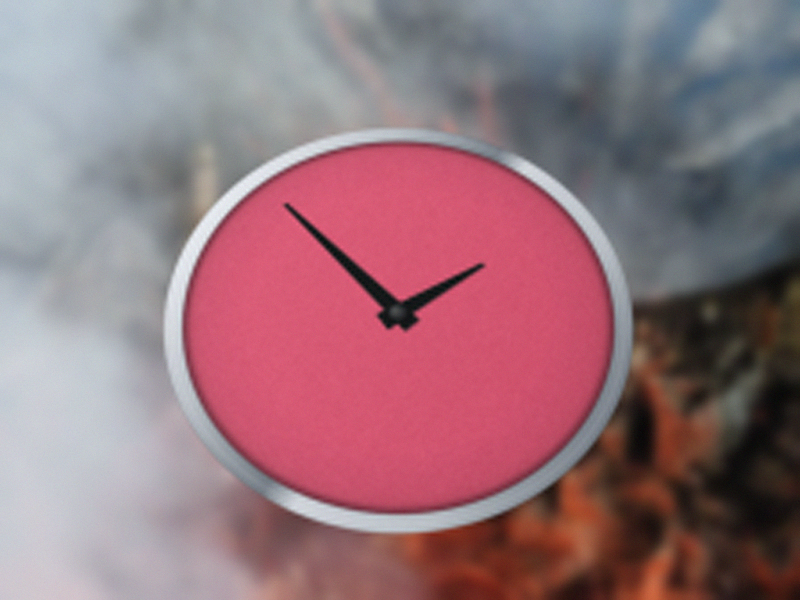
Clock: 1,53
